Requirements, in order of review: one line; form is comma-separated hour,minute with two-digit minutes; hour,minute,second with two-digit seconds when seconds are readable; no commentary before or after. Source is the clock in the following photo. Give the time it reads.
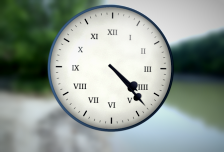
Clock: 4,23
